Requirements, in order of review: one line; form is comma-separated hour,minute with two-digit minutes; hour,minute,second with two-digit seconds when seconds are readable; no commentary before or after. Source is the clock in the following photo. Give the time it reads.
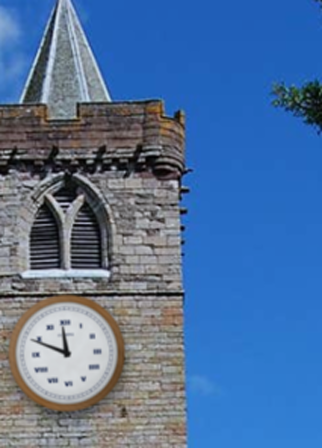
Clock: 11,49
